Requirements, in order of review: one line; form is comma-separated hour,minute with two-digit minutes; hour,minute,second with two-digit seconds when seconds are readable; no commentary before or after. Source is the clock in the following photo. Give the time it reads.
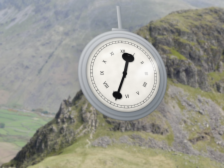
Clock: 12,34
